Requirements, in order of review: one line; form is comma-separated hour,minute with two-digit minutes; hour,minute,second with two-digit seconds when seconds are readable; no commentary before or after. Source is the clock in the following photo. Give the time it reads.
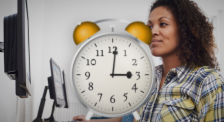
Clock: 3,01
